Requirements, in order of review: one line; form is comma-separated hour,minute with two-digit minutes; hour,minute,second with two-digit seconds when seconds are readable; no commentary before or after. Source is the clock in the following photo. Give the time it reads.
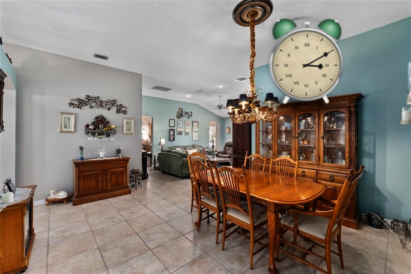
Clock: 3,10
